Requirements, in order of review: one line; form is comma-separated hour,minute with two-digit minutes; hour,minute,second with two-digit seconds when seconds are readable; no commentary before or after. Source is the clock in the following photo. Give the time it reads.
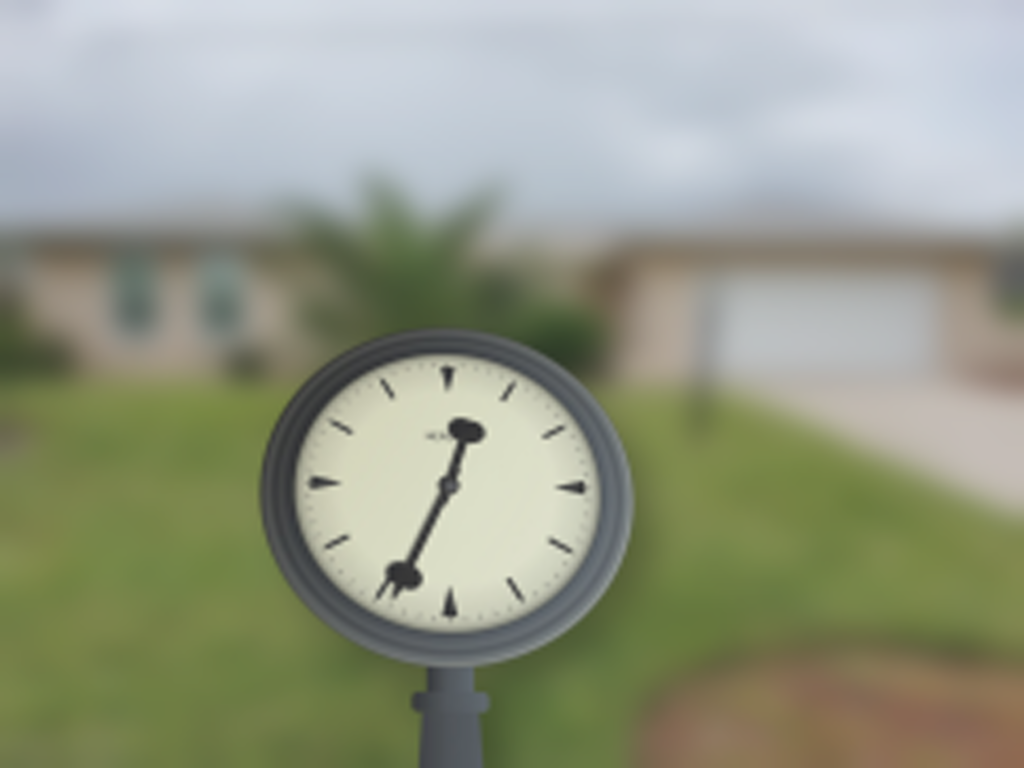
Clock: 12,34
